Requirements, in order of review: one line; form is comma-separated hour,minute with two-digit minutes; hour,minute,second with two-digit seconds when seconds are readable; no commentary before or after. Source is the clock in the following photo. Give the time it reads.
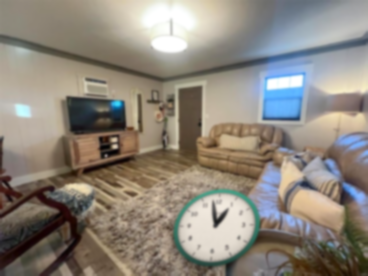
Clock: 12,58
